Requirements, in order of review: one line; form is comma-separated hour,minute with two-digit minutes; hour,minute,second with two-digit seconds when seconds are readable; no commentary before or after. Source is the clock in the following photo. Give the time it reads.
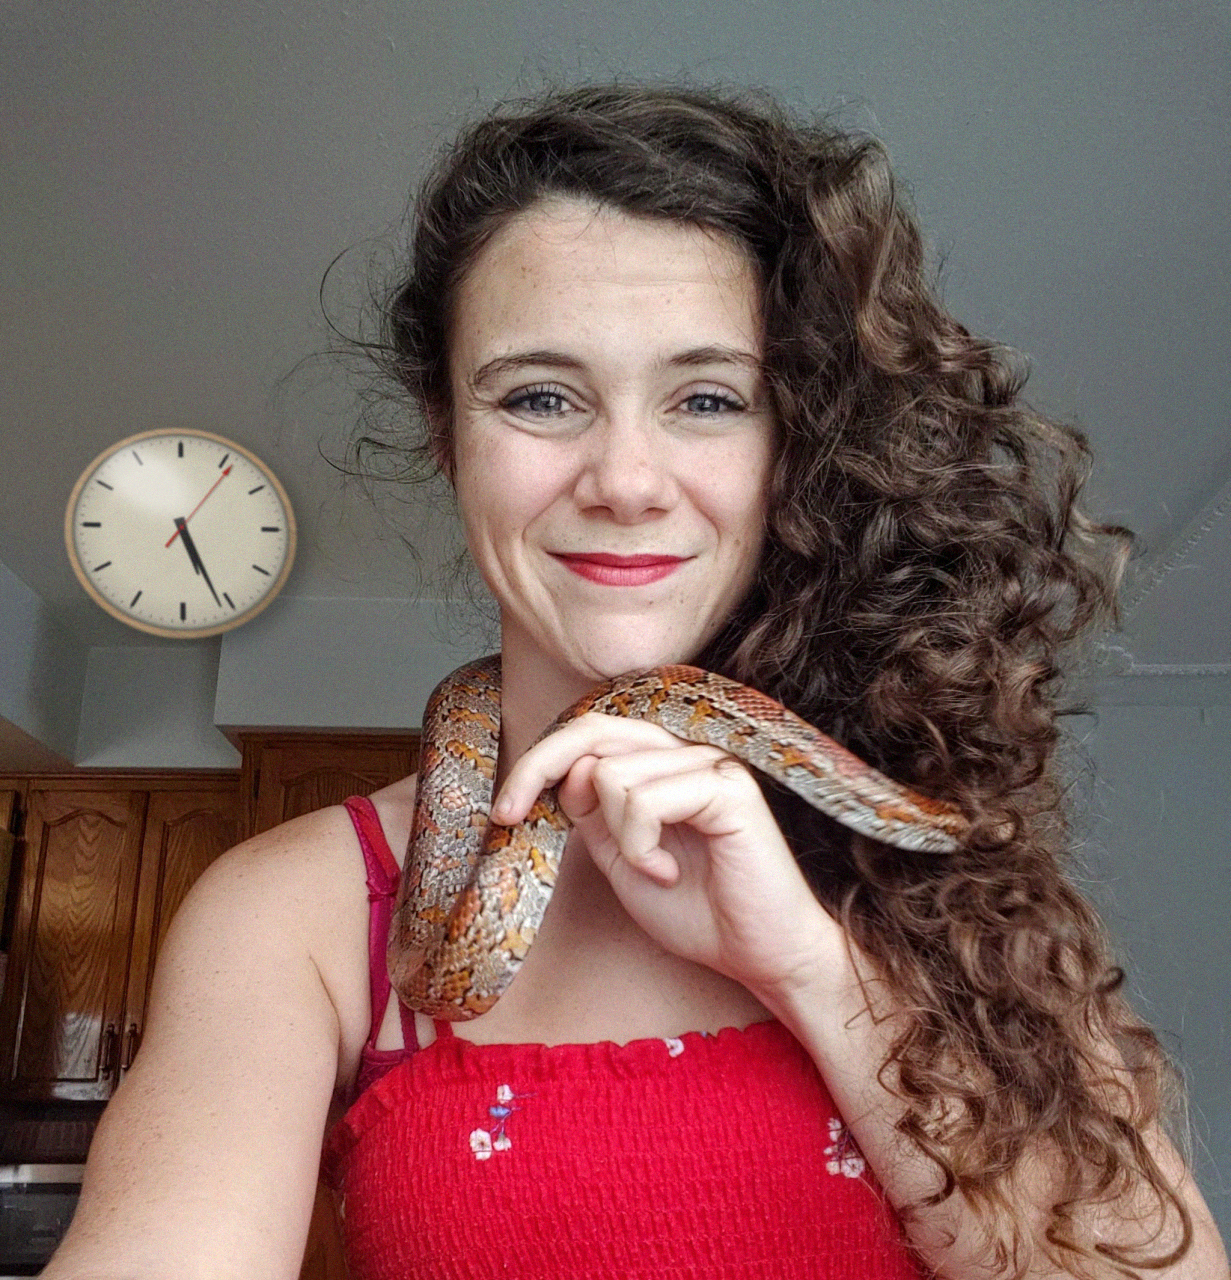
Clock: 5,26,06
